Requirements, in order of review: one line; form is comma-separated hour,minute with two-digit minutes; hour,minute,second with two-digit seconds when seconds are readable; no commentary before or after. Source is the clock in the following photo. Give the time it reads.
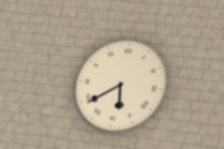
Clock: 5,39
